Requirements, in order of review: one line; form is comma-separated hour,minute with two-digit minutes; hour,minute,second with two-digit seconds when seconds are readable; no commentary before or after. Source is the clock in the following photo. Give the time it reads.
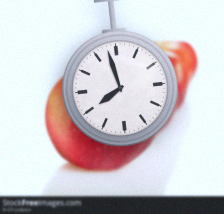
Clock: 7,58
